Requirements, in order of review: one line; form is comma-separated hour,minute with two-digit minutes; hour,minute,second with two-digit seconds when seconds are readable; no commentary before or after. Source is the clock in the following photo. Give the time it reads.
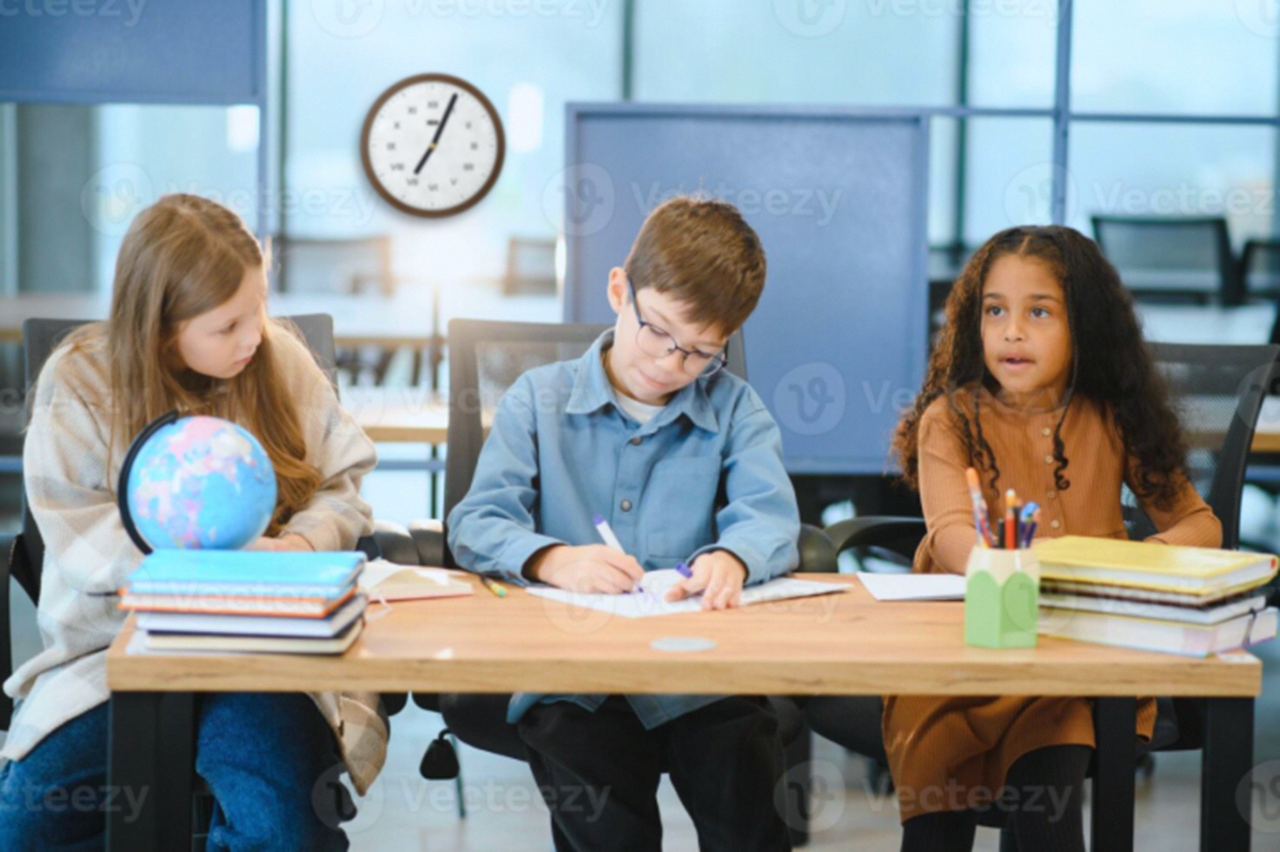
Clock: 7,04
